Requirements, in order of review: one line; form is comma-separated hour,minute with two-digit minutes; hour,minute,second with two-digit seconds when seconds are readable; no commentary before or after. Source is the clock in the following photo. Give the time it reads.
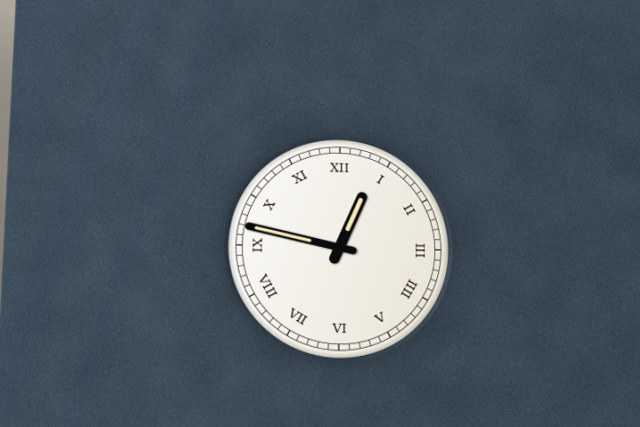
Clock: 12,47
